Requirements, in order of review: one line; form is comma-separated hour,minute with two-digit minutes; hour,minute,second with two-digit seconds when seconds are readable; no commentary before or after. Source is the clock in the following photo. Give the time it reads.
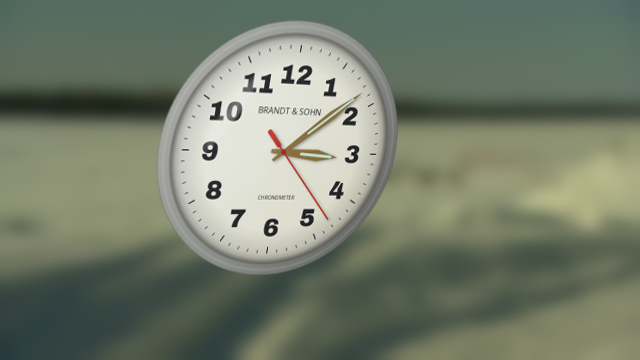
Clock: 3,08,23
